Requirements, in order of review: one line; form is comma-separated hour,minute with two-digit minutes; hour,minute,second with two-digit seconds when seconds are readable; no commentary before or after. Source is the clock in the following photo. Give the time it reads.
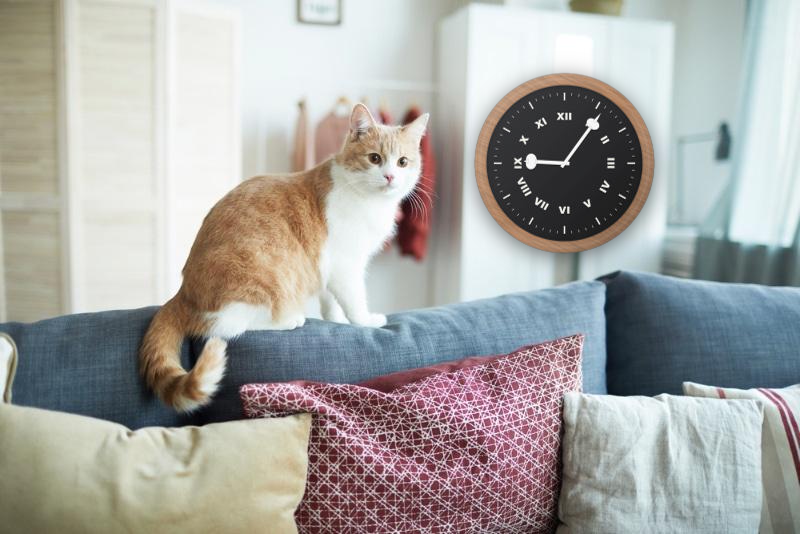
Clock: 9,06
